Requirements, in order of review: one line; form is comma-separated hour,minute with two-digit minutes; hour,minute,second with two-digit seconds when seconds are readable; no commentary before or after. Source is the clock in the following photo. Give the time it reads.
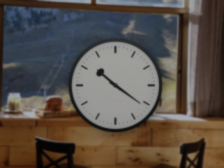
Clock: 10,21
